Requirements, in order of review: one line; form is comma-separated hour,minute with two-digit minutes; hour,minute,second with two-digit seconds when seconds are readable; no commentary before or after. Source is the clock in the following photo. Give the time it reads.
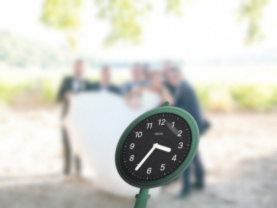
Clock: 3,35
